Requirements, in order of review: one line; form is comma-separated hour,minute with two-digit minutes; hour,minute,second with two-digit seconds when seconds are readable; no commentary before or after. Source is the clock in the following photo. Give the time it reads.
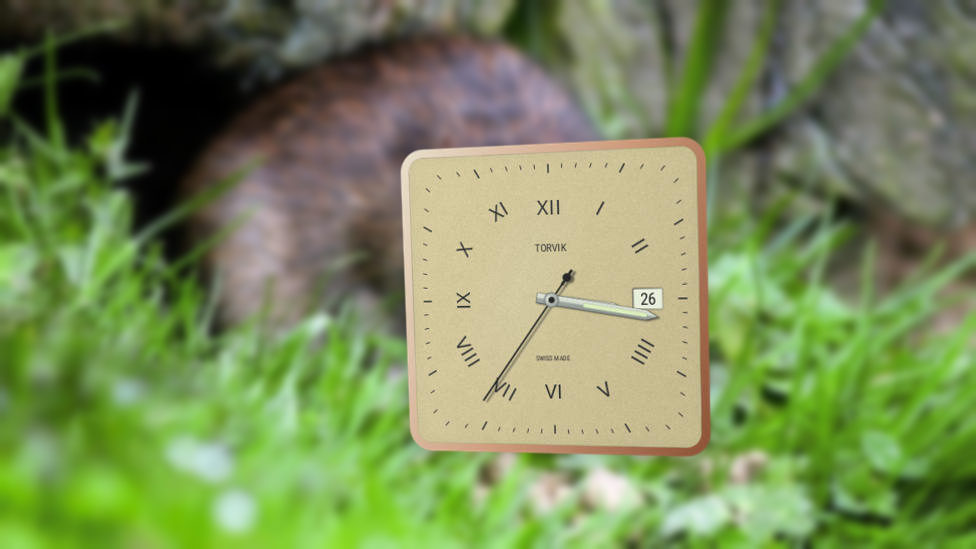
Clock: 3,16,36
